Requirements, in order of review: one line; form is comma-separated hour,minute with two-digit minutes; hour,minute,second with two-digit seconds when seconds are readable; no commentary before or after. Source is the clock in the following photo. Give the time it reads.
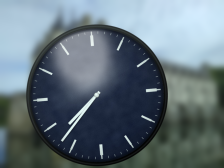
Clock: 7,37
